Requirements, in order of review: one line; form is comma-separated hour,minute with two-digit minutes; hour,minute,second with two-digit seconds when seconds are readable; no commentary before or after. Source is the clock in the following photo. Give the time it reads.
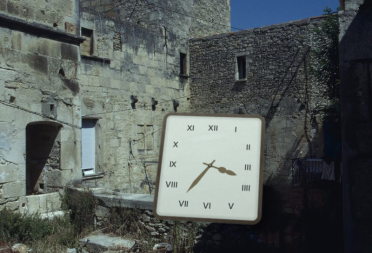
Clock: 3,36
